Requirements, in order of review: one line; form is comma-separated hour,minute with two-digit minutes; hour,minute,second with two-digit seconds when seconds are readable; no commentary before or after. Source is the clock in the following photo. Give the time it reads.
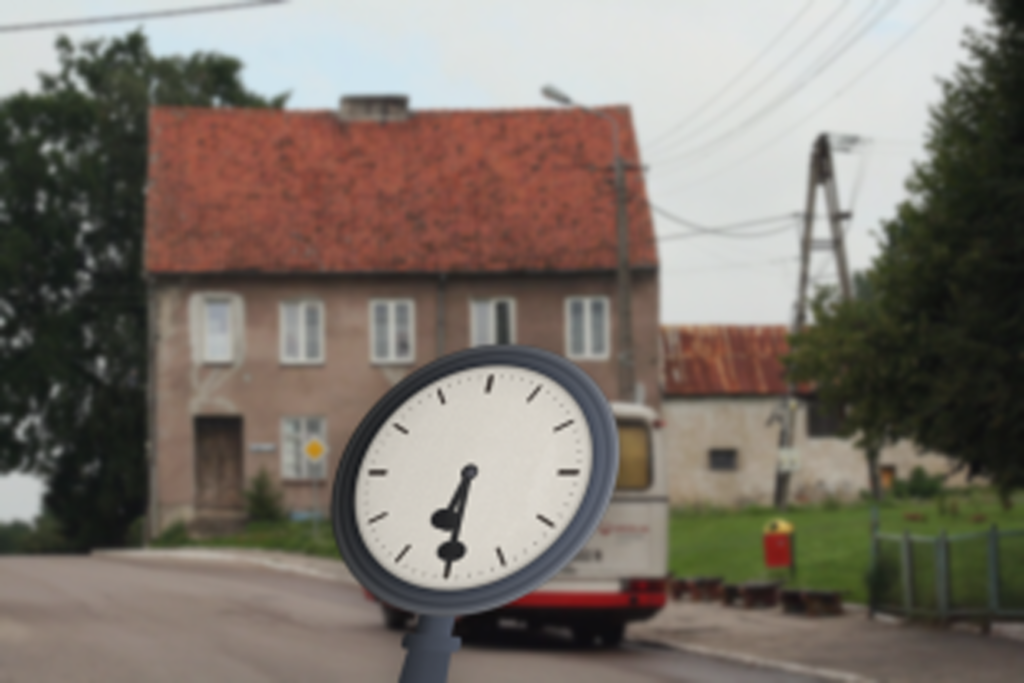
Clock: 6,30
